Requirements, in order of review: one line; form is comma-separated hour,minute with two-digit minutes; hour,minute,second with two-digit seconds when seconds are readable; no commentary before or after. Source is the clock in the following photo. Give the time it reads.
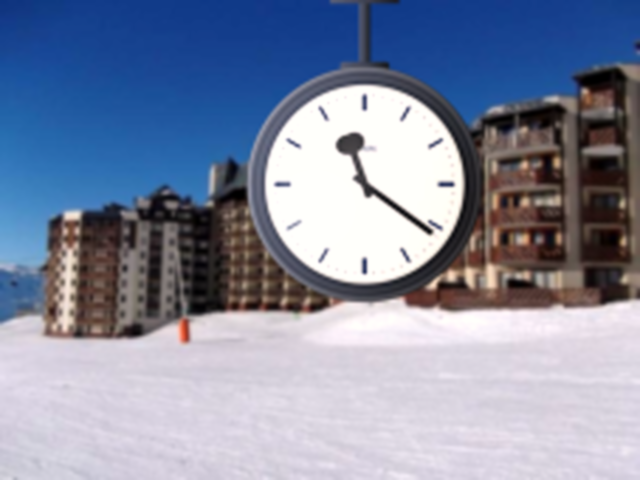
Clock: 11,21
